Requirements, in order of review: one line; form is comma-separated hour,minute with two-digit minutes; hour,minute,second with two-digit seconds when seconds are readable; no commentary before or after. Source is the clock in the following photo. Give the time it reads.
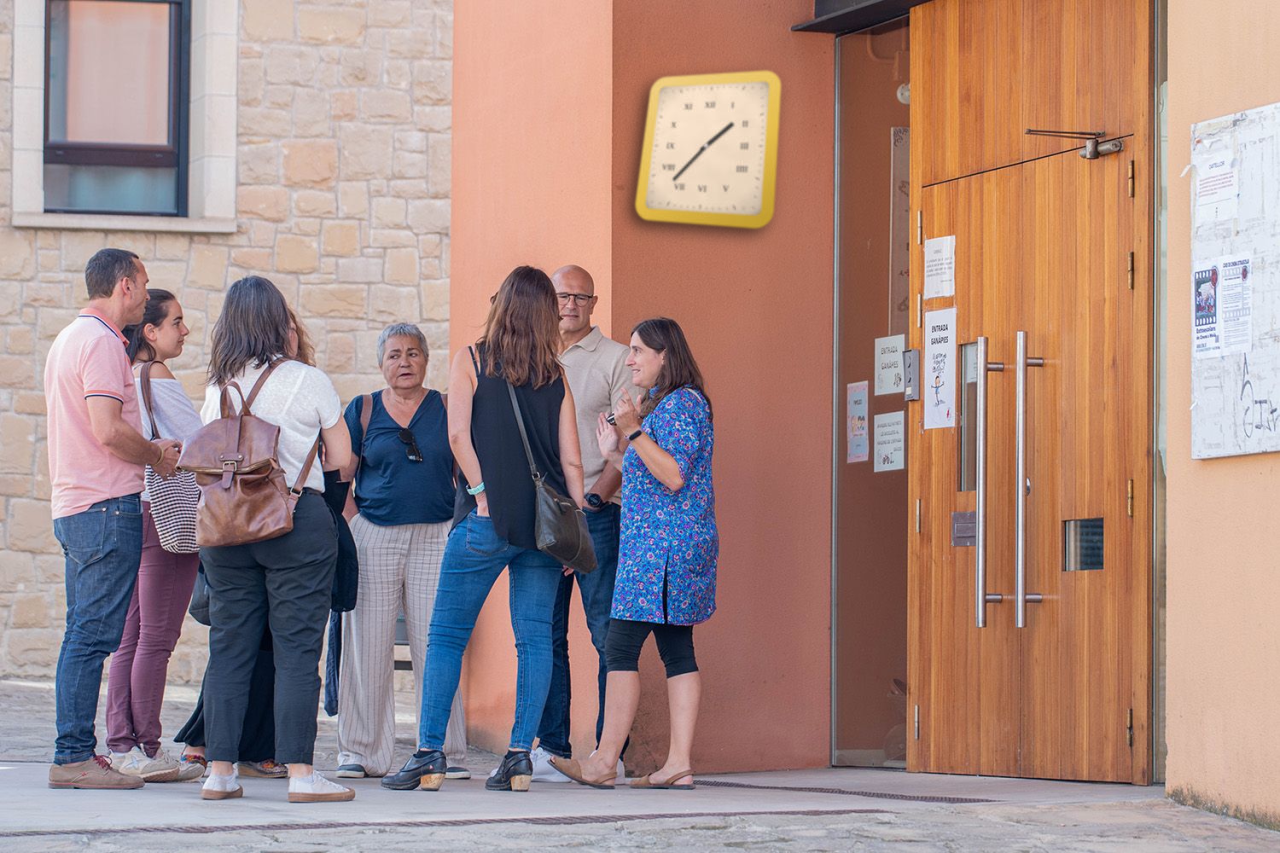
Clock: 1,37
